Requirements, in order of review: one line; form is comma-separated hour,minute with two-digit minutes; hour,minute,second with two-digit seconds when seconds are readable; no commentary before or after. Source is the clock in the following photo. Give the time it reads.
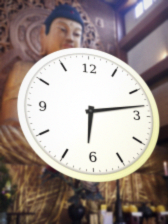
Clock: 6,13
